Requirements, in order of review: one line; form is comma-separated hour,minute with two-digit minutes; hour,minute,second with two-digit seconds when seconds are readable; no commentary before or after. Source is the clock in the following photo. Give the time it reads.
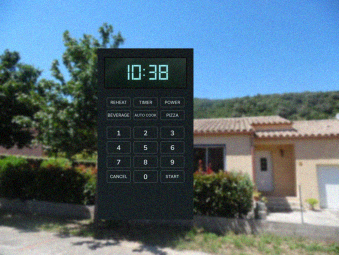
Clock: 10,38
